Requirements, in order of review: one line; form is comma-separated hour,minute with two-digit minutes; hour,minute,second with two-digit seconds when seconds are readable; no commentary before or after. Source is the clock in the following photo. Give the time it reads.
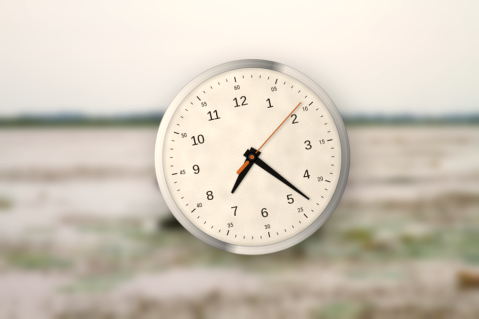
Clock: 7,23,09
